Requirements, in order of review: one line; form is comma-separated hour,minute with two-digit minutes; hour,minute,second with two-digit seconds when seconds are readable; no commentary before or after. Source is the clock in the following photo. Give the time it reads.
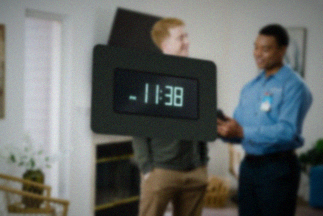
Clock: 11,38
